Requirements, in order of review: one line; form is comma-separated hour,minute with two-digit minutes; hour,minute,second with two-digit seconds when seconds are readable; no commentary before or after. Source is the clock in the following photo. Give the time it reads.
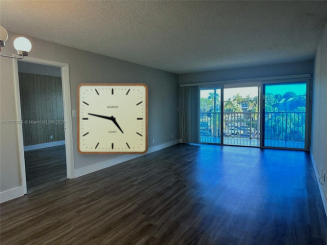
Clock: 4,47
